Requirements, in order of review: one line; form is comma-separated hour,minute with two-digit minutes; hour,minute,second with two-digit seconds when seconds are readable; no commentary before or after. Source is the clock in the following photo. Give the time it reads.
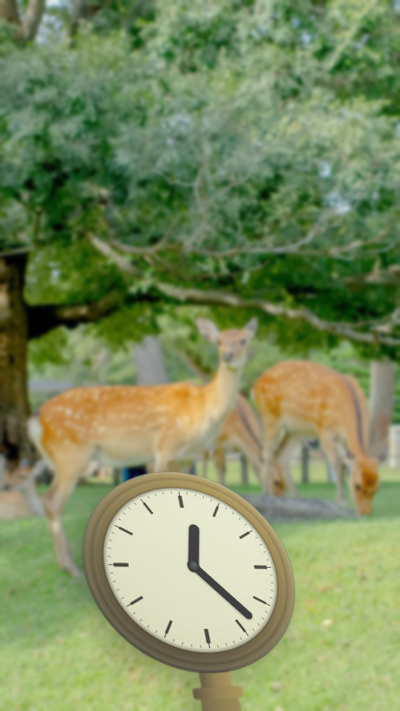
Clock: 12,23
